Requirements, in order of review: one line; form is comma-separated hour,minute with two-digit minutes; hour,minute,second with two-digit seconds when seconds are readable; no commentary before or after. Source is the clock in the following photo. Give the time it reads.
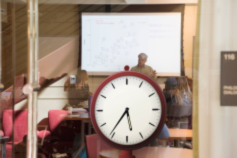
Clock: 5,36
